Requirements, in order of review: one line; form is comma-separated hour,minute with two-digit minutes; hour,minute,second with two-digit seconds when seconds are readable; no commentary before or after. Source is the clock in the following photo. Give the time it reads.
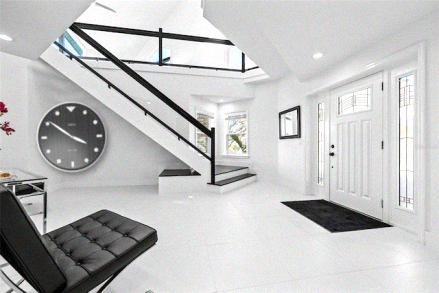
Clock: 3,51
